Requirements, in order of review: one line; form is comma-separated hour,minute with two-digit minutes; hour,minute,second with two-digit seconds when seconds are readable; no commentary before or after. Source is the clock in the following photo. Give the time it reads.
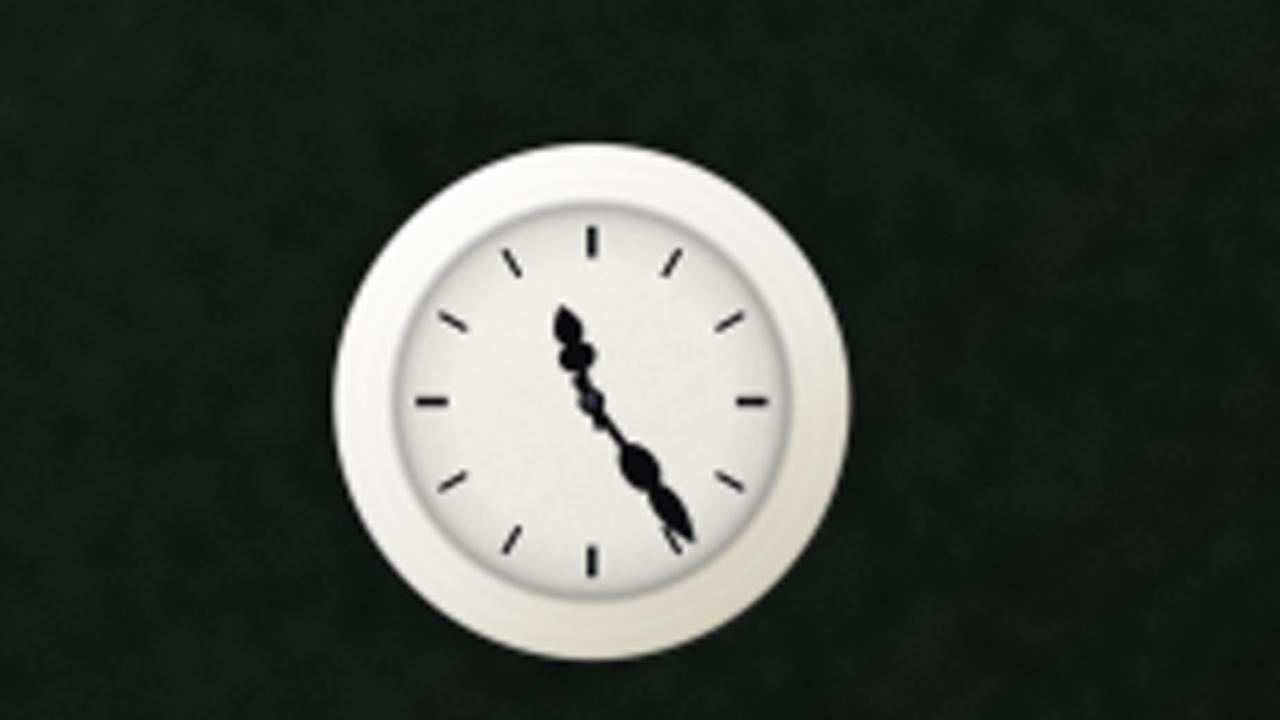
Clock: 11,24
